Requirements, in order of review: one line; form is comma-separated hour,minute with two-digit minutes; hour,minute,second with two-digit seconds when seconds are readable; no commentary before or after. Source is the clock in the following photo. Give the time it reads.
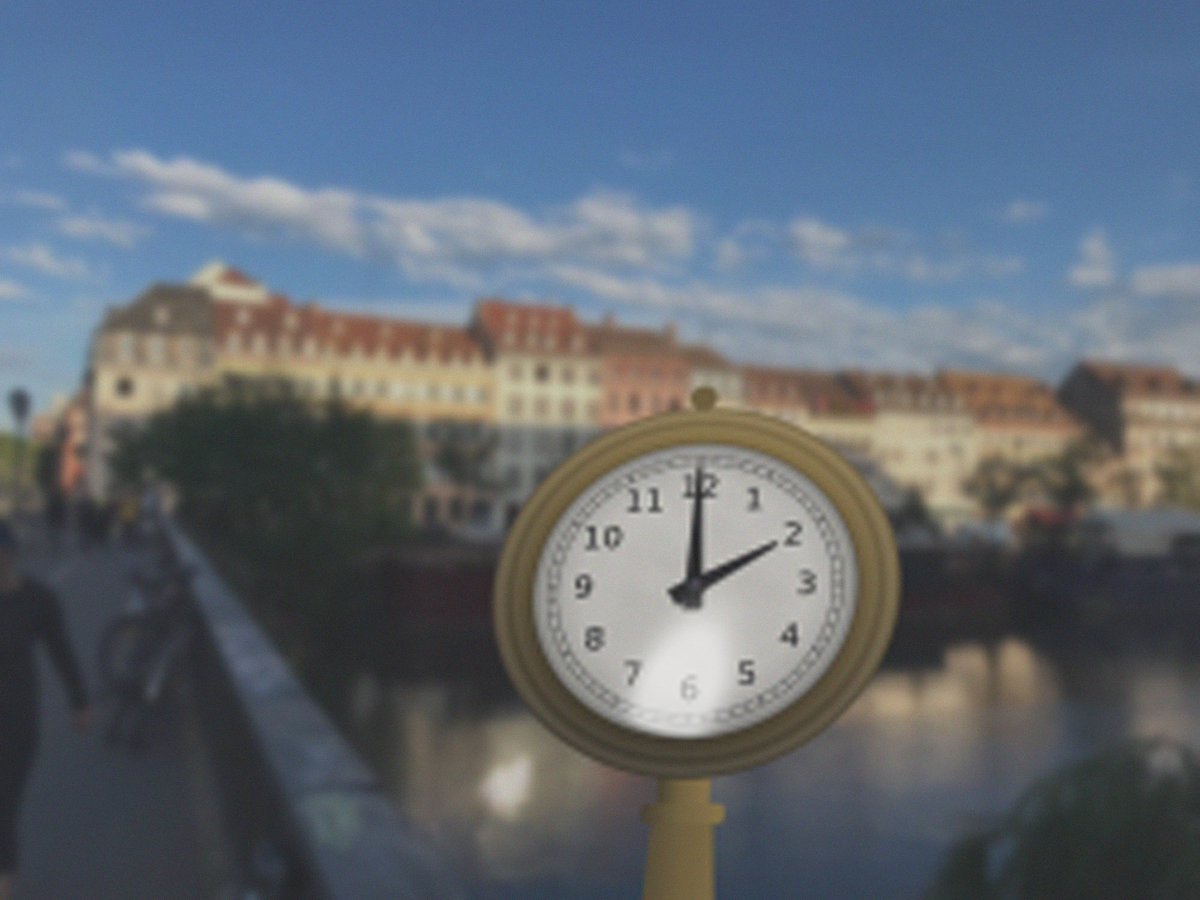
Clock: 2,00
